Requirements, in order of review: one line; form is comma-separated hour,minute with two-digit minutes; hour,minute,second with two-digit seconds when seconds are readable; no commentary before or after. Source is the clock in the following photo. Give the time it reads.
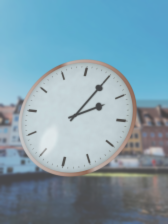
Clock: 2,05
